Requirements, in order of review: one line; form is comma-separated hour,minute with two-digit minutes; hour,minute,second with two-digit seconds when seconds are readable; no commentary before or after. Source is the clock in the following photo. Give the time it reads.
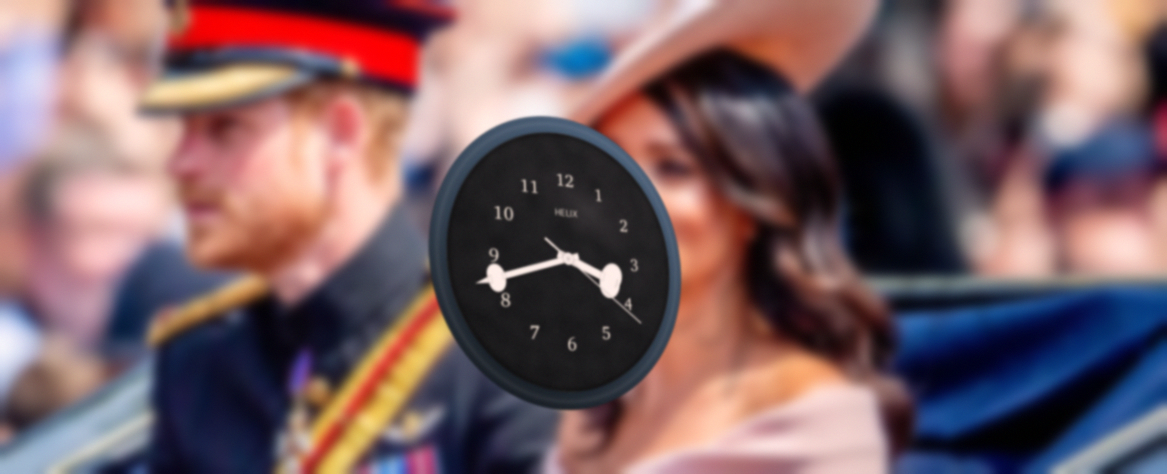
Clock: 3,42,21
